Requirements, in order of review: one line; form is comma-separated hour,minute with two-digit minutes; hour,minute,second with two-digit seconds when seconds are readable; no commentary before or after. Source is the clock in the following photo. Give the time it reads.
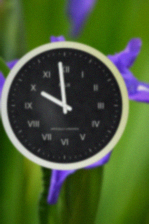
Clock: 9,59
